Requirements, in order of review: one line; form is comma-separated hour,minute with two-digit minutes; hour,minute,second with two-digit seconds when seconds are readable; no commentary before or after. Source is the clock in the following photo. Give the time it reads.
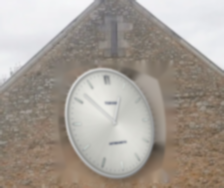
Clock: 12,52
